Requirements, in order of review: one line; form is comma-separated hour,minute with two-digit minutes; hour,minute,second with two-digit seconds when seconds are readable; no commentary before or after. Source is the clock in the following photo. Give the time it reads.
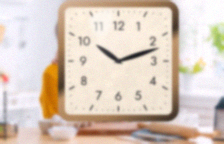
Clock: 10,12
